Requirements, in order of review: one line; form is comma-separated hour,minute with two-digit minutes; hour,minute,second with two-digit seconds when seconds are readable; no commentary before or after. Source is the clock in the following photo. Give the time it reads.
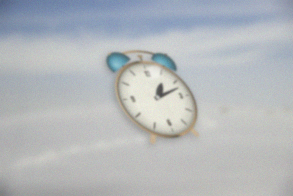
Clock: 1,12
